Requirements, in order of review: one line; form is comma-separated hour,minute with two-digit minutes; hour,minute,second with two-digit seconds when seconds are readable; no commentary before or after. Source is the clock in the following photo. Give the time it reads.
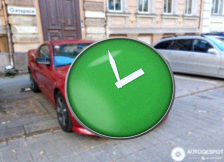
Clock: 1,57
